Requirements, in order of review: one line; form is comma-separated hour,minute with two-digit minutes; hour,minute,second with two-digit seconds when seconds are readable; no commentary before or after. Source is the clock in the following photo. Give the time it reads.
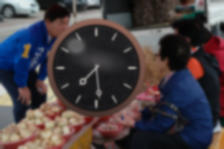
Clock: 7,29
